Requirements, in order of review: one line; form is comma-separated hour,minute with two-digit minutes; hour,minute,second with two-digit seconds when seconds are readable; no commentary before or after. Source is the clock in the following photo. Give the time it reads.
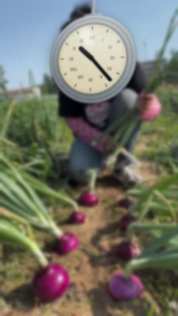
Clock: 10,23
